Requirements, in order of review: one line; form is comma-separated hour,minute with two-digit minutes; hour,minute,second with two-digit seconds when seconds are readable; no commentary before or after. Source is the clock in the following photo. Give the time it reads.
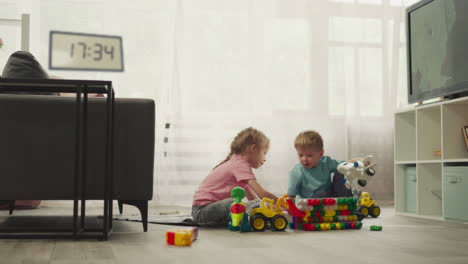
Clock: 17,34
